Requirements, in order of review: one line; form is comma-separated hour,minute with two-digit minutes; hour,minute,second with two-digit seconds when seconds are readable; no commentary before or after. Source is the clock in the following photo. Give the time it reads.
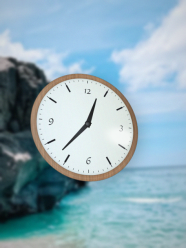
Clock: 12,37
